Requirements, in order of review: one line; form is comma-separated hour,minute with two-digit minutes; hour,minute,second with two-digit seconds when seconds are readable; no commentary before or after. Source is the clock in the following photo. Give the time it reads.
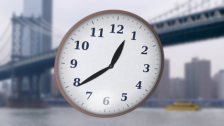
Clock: 12,39
